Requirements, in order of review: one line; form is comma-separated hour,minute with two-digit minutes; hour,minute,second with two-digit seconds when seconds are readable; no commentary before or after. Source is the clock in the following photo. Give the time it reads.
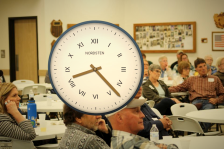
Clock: 8,23
